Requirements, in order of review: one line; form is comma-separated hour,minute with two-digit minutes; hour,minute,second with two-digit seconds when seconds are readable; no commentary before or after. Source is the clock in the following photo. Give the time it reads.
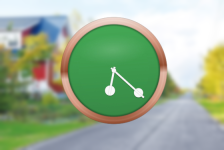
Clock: 6,22
